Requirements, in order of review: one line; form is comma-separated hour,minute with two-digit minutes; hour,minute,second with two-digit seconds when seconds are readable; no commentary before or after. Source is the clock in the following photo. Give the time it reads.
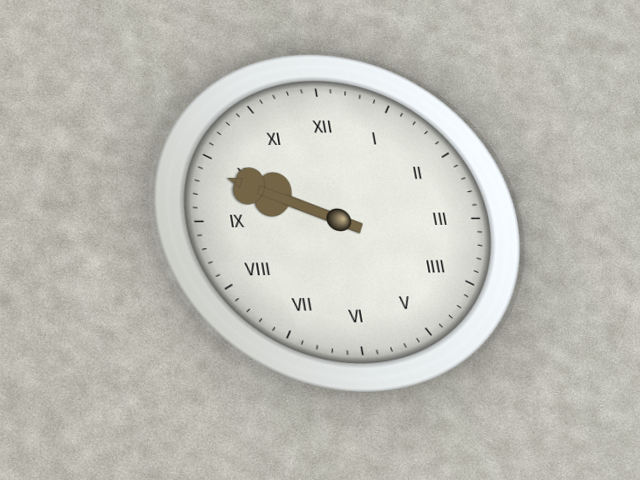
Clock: 9,49
